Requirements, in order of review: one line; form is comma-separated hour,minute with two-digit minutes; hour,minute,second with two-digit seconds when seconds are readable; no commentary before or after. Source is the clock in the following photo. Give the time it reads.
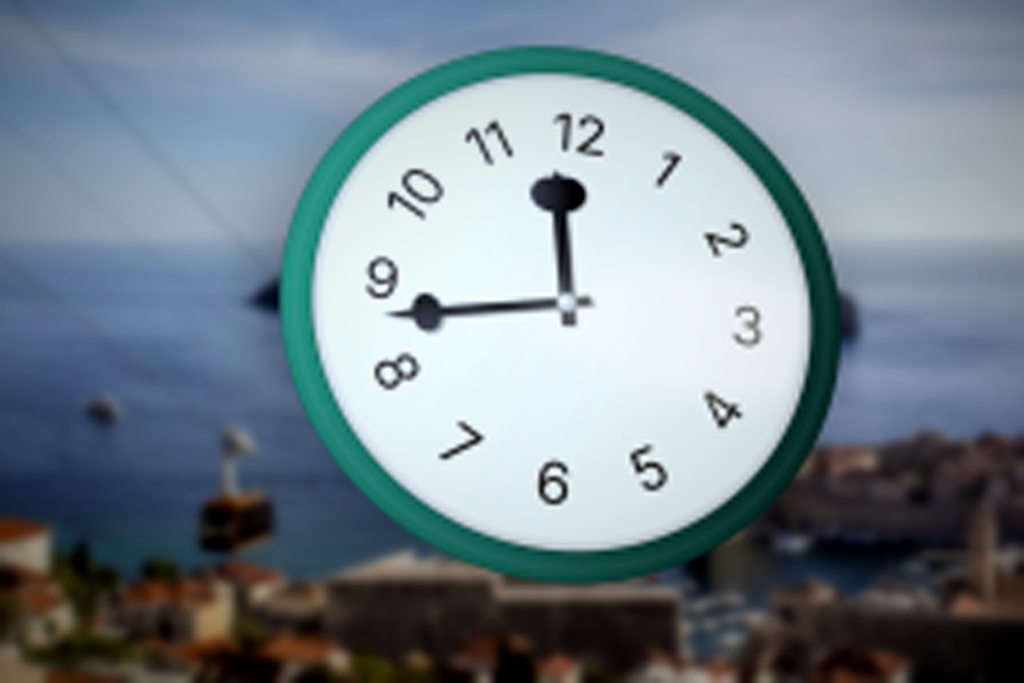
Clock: 11,43
